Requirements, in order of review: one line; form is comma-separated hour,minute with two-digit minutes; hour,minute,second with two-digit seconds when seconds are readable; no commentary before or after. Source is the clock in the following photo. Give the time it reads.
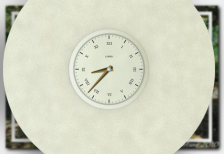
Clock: 8,37
